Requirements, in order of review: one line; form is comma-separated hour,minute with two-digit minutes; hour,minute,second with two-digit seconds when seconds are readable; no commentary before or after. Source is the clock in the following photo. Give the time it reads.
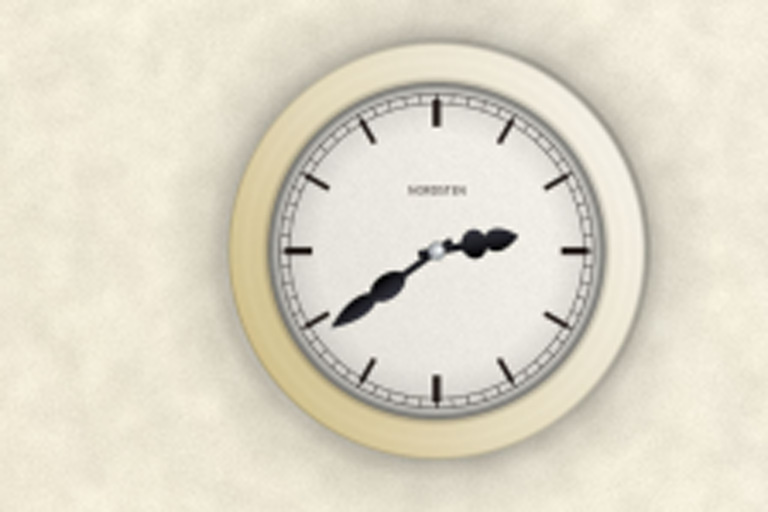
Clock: 2,39
